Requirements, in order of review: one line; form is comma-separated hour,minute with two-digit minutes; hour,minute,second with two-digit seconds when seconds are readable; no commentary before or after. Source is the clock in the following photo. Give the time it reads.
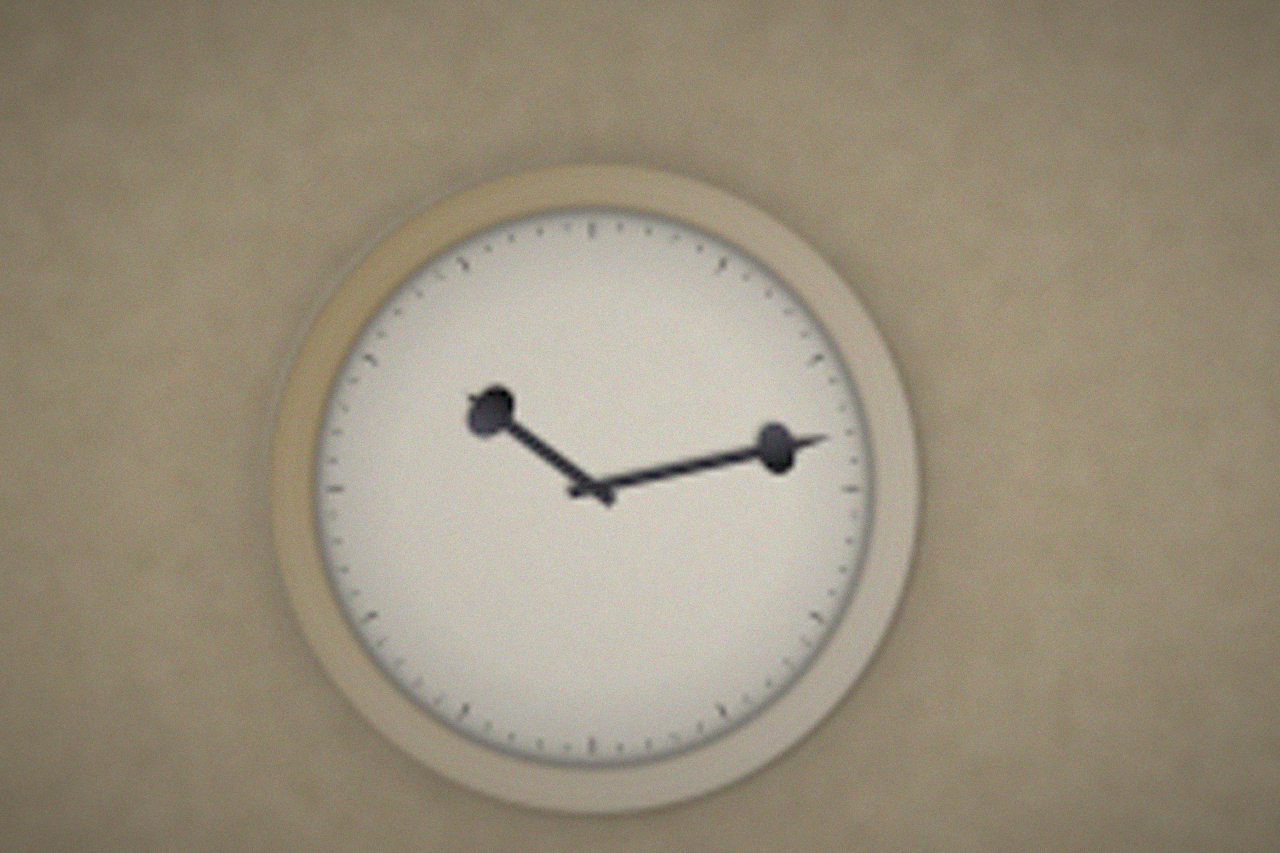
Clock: 10,13
